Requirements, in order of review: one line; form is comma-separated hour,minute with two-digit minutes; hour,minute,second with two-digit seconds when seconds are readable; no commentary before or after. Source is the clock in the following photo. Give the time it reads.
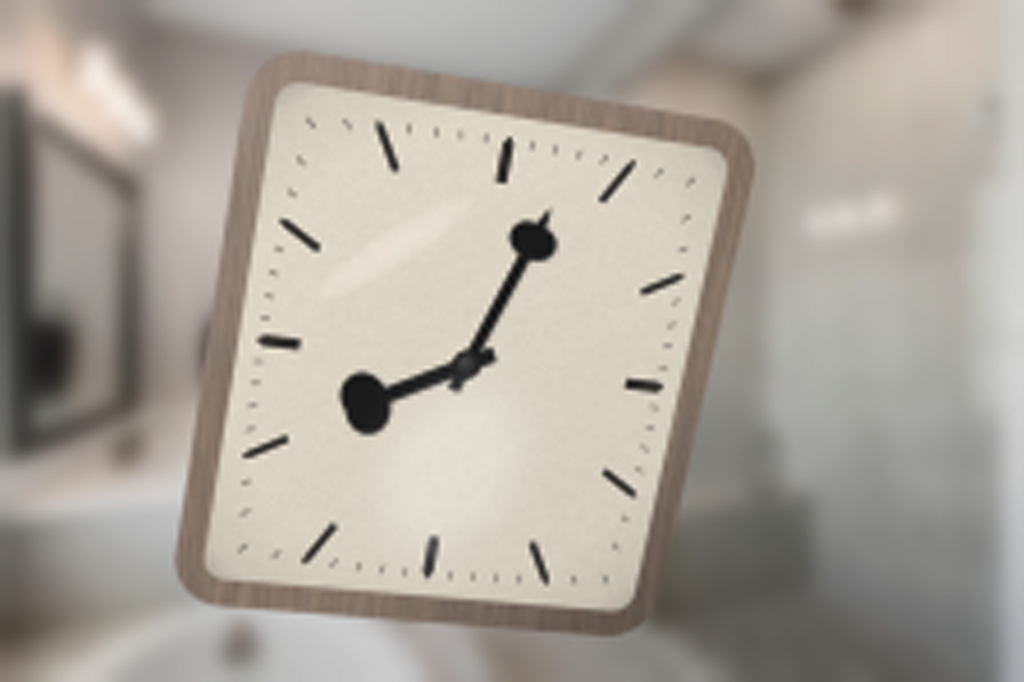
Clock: 8,03
